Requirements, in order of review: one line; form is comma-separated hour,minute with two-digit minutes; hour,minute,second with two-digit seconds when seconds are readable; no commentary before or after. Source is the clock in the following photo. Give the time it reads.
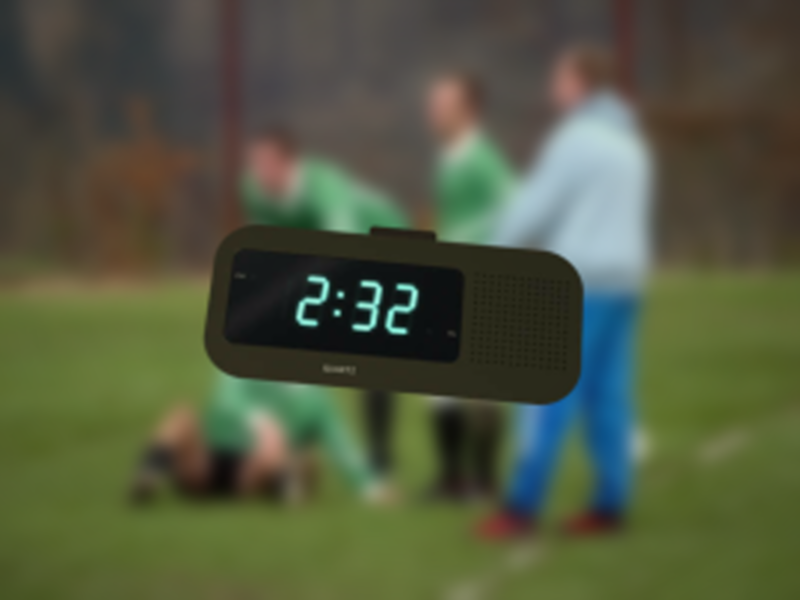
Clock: 2,32
